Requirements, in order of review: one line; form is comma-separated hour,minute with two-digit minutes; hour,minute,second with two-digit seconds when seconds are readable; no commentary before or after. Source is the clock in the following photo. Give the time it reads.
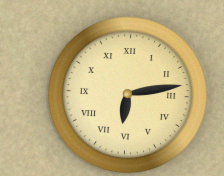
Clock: 6,13
